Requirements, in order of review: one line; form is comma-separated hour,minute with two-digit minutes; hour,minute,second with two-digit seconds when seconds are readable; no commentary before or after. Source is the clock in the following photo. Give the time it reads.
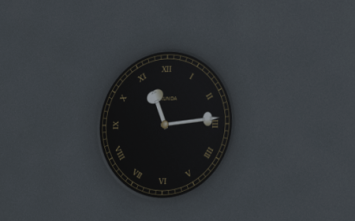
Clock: 11,14
